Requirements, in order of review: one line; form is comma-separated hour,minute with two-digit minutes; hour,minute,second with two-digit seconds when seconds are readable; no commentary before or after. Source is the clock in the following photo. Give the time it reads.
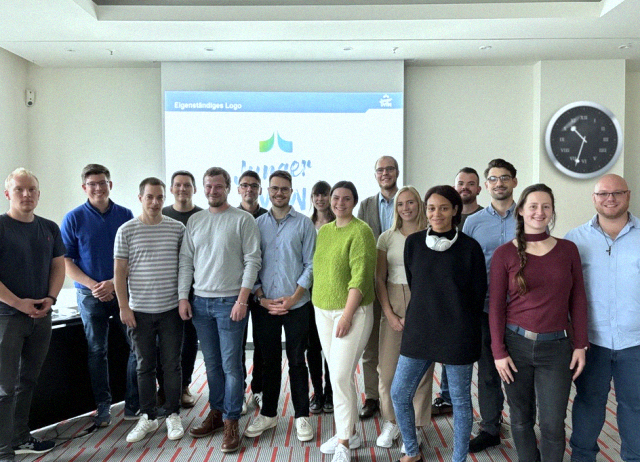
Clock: 10,33
